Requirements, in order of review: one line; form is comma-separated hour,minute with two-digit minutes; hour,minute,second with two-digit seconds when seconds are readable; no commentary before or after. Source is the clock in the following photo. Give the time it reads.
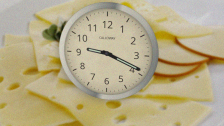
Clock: 9,19
